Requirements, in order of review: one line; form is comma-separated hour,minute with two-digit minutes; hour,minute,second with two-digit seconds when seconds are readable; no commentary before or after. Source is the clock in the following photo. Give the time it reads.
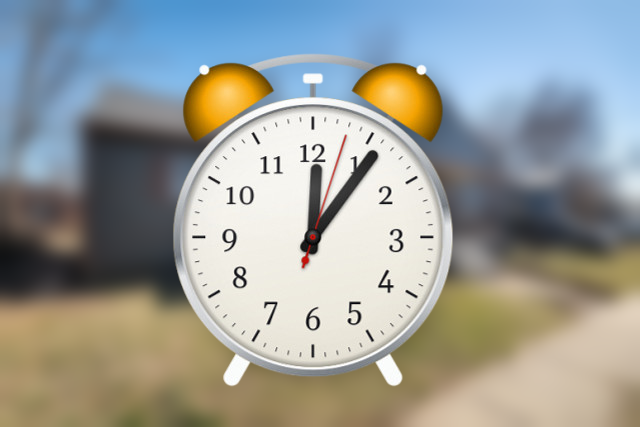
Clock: 12,06,03
